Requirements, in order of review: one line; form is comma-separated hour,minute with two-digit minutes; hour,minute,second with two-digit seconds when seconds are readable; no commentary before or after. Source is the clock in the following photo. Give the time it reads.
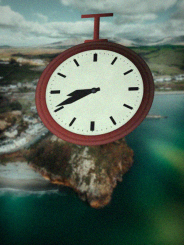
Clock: 8,41
